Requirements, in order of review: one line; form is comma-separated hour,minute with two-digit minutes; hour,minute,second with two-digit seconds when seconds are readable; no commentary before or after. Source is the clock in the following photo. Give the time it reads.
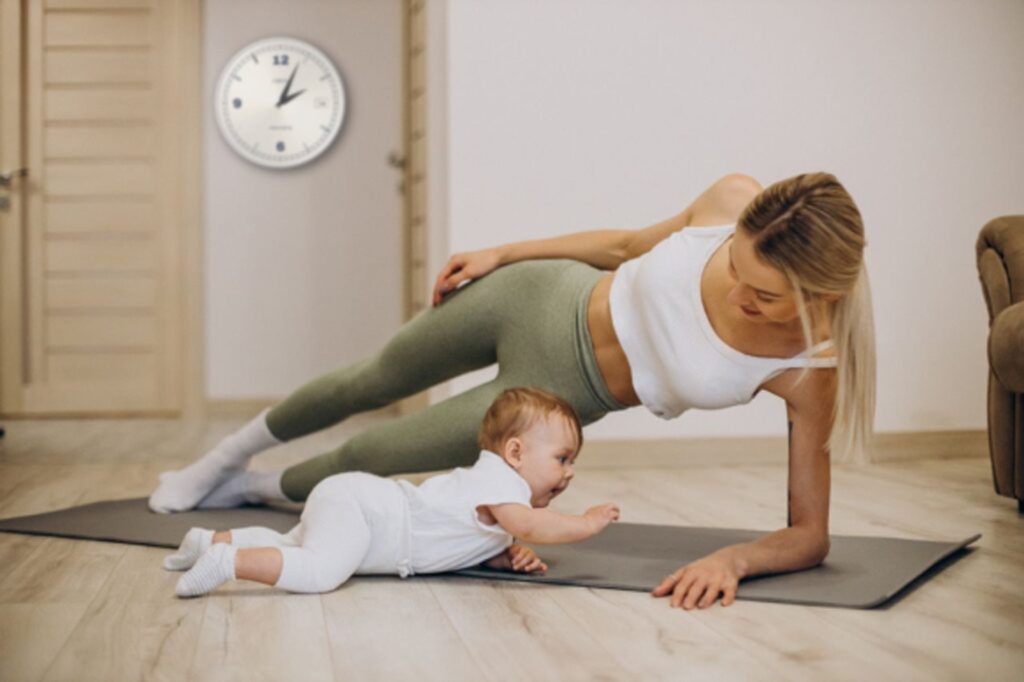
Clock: 2,04
